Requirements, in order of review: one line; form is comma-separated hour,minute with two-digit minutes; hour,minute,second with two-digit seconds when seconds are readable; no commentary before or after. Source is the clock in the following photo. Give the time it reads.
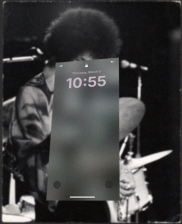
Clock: 10,55
